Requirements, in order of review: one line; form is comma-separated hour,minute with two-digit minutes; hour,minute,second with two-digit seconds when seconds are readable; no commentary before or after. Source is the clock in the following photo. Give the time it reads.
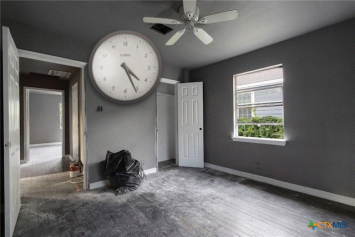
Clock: 4,26
